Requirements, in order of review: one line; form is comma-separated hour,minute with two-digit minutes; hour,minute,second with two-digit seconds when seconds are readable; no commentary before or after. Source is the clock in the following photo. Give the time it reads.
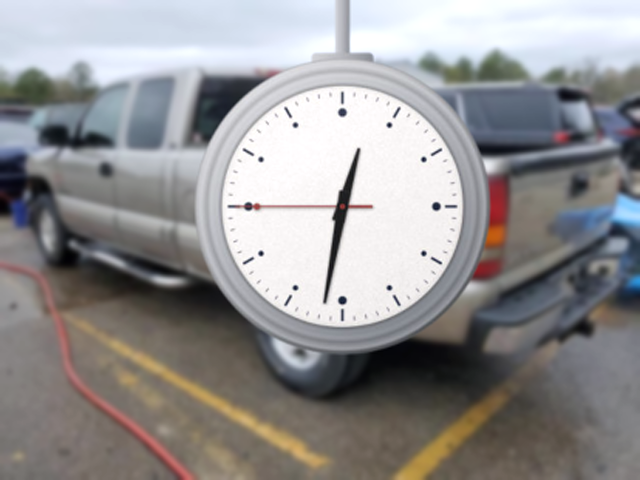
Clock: 12,31,45
